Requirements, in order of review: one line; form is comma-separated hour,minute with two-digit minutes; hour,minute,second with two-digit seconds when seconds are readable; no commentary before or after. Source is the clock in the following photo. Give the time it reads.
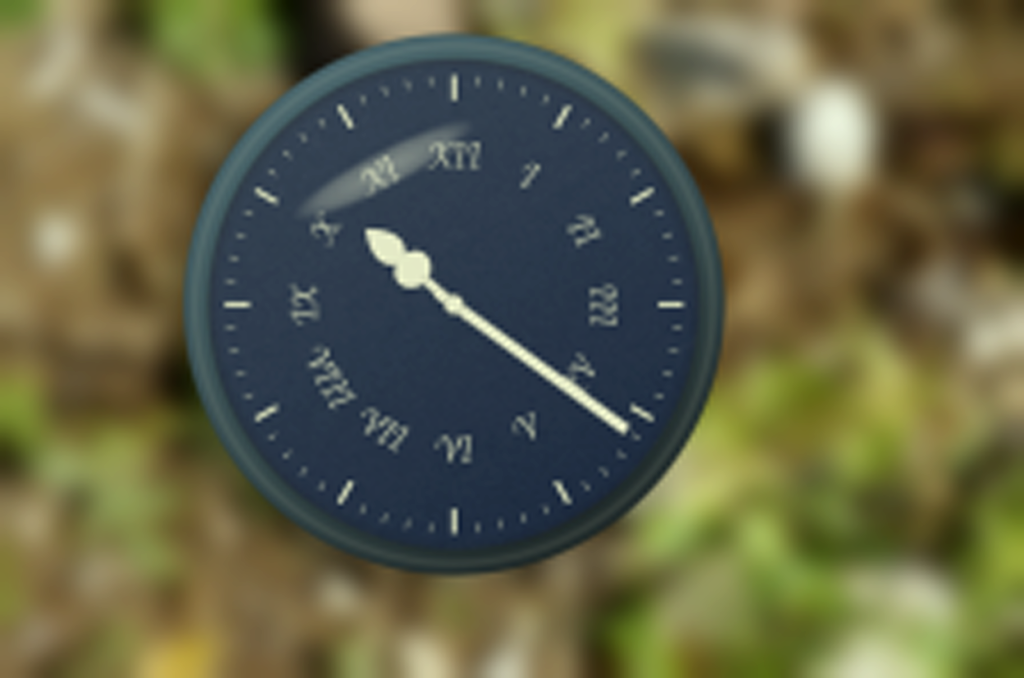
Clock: 10,21
